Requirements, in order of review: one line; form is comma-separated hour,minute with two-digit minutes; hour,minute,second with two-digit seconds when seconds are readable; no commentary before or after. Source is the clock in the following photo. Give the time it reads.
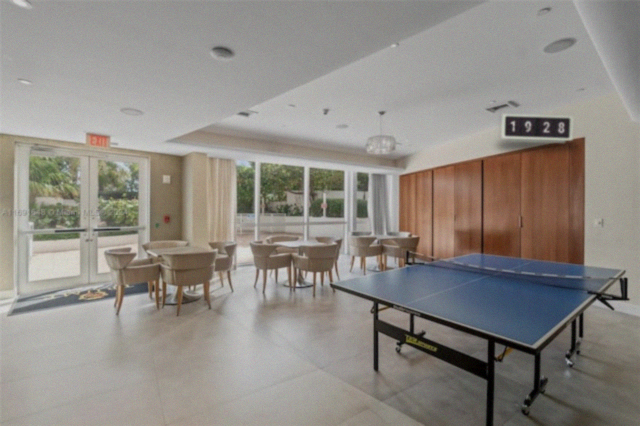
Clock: 19,28
